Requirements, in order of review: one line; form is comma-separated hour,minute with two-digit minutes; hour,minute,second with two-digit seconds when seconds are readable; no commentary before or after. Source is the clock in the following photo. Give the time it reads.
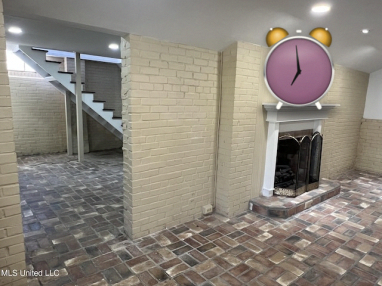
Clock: 6,59
